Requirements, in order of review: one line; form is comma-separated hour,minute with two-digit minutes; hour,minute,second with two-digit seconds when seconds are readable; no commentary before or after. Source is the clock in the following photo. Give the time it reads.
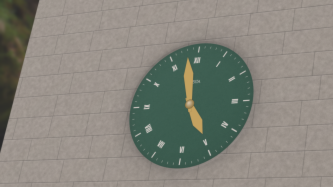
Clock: 4,58
